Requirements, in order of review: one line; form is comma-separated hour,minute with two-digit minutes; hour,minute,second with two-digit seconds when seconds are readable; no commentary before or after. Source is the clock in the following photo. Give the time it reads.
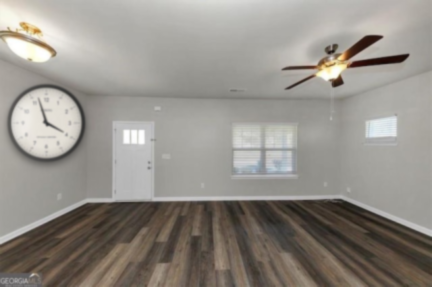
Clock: 3,57
